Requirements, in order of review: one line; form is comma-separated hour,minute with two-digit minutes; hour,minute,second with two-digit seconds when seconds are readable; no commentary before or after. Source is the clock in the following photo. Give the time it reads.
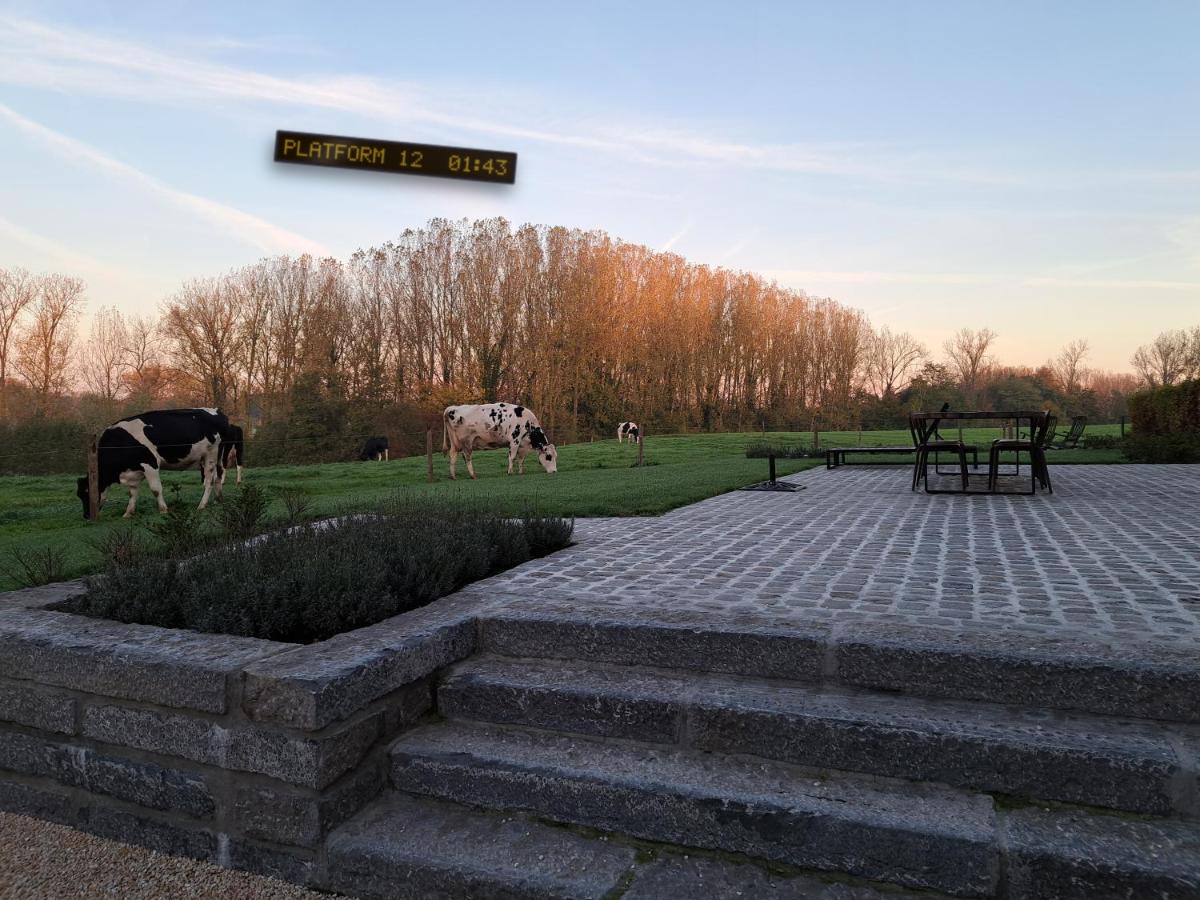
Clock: 1,43
